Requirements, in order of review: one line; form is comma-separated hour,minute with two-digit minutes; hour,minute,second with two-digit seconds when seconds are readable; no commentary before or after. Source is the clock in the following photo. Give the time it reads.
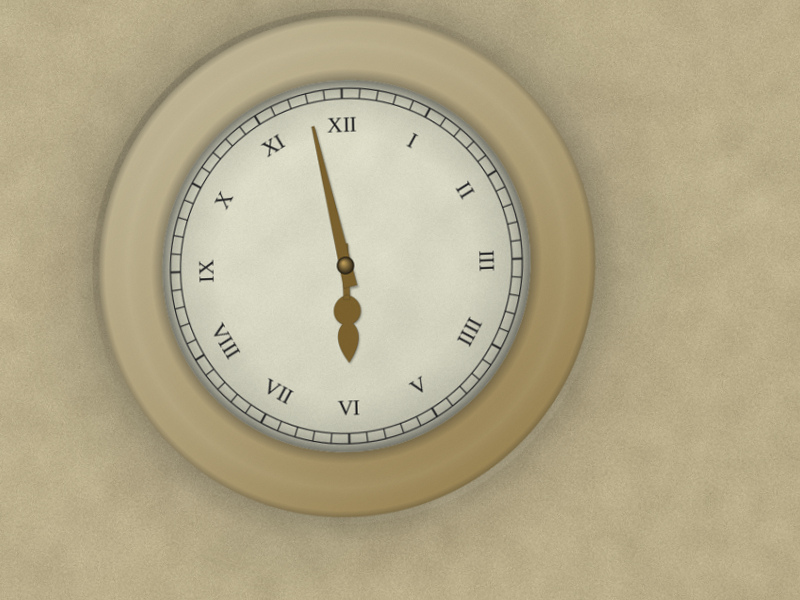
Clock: 5,58
